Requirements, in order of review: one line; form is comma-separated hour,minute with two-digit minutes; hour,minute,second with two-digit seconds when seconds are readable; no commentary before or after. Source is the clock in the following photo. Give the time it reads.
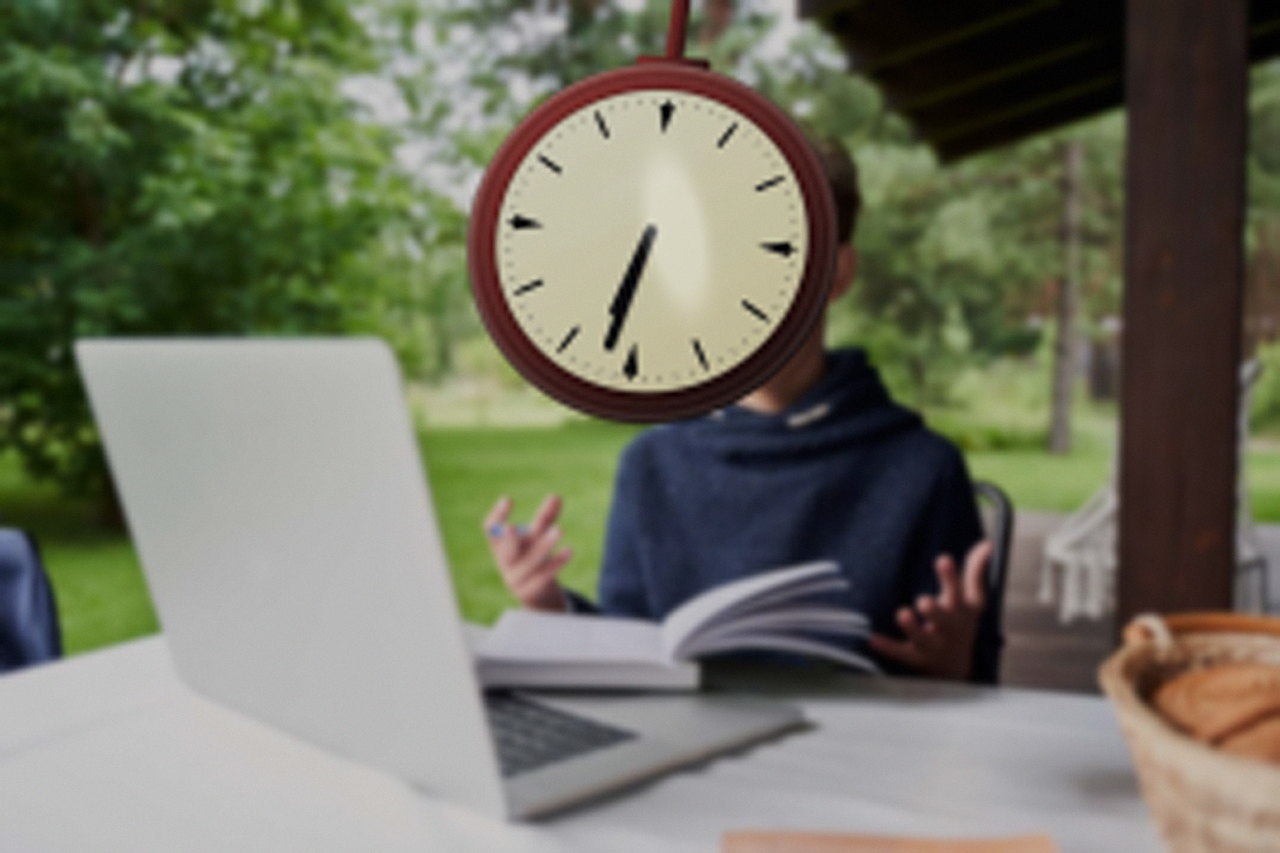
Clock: 6,32
